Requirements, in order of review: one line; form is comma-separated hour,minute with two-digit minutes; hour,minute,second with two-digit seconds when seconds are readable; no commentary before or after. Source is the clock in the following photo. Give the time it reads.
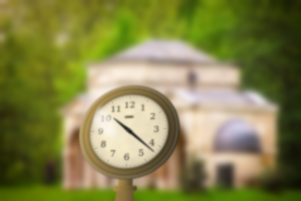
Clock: 10,22
